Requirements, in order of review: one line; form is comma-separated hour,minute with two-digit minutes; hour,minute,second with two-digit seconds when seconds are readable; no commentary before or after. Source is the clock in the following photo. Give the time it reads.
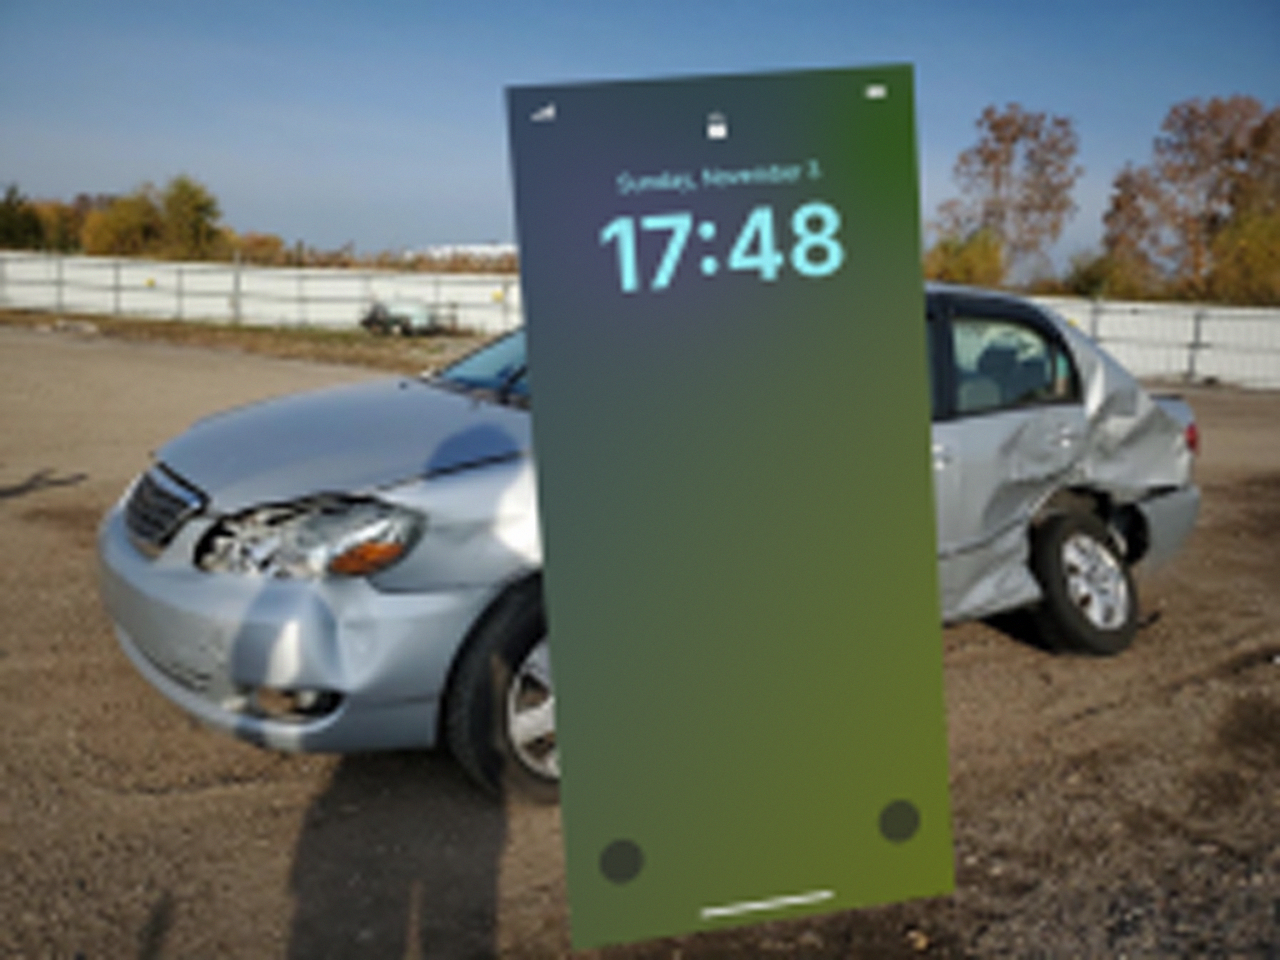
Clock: 17,48
